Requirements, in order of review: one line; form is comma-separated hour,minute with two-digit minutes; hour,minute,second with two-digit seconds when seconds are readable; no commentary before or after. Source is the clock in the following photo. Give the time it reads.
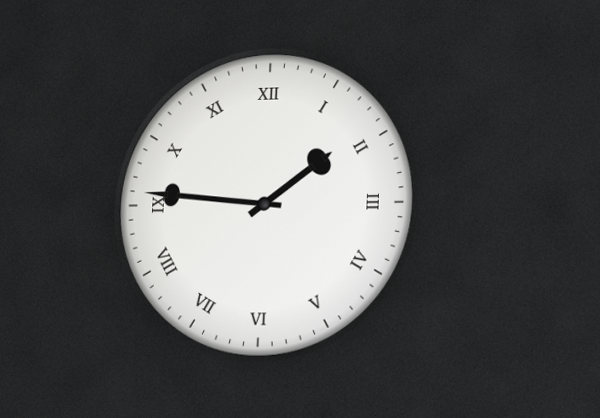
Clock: 1,46
